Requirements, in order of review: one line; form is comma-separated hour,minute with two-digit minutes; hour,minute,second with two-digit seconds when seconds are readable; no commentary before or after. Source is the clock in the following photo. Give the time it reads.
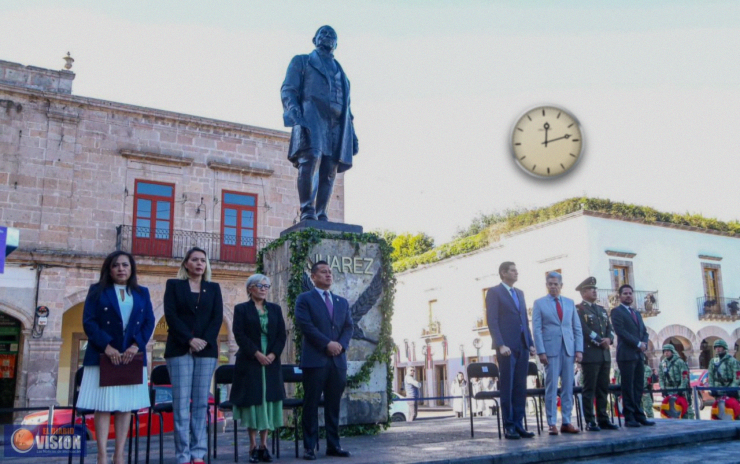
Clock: 12,13
